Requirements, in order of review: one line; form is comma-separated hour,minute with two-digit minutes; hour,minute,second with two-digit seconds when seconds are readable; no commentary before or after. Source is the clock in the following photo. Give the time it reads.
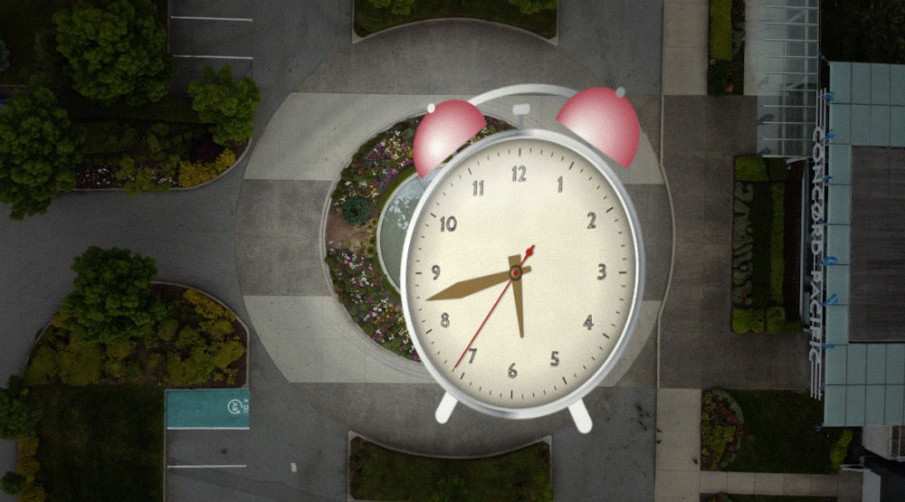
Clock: 5,42,36
